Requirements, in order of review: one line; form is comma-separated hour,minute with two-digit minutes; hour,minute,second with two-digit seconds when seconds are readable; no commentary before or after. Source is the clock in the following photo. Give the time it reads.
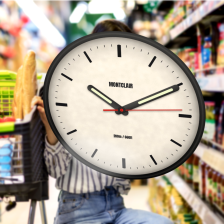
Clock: 10,10,14
